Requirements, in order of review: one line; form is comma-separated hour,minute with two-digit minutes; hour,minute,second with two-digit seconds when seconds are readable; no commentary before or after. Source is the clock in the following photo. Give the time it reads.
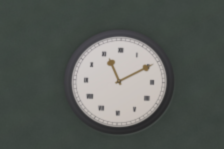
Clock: 11,10
